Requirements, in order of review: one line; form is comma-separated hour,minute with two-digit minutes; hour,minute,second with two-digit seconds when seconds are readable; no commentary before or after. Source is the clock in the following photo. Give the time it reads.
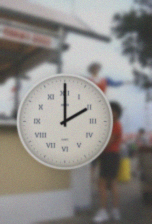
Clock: 2,00
